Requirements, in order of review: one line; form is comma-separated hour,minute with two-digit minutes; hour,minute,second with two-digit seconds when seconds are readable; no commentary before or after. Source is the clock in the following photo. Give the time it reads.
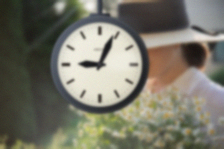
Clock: 9,04
